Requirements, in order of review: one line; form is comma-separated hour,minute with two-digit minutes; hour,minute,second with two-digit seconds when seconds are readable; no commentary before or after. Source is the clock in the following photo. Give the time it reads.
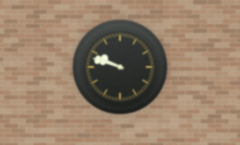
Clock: 9,48
